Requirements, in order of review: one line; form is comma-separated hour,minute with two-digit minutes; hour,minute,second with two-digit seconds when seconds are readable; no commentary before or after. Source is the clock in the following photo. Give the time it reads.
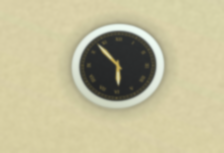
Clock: 5,53
